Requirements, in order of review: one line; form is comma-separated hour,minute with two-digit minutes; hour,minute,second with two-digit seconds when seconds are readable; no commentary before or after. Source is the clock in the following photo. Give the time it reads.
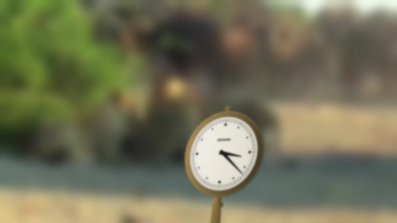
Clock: 3,22
